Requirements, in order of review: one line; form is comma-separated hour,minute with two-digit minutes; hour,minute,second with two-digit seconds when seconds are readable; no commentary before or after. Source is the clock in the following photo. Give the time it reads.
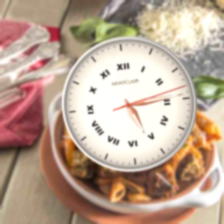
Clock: 5,14,13
